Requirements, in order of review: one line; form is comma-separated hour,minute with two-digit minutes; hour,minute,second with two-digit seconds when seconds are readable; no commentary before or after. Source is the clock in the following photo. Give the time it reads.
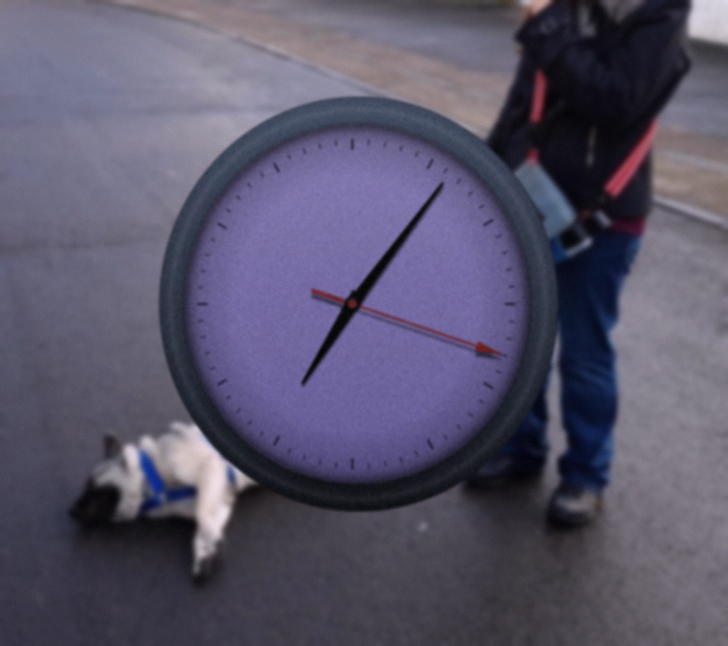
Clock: 7,06,18
